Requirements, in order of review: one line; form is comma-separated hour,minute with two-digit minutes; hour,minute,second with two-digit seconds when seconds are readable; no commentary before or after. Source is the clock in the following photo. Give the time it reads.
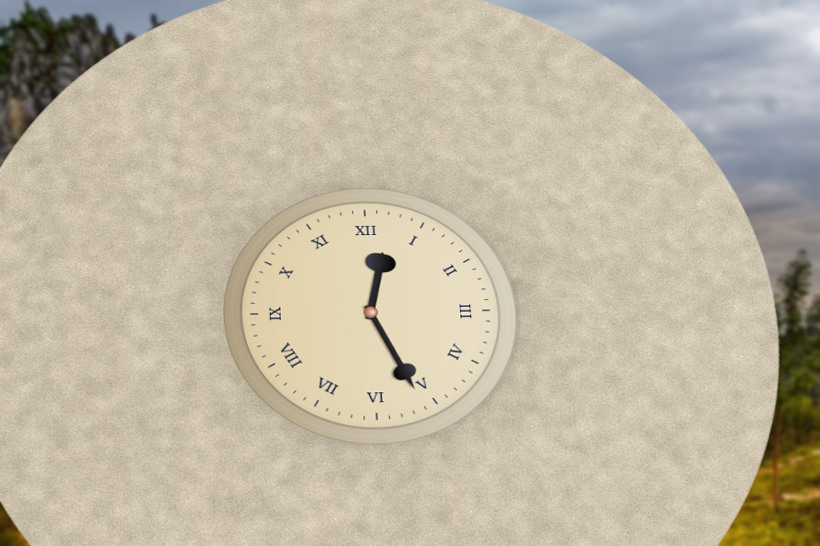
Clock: 12,26
